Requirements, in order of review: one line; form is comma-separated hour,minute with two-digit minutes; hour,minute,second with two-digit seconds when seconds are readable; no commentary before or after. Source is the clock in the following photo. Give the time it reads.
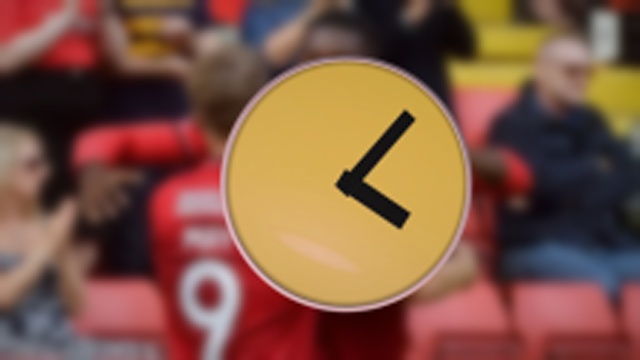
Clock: 4,07
